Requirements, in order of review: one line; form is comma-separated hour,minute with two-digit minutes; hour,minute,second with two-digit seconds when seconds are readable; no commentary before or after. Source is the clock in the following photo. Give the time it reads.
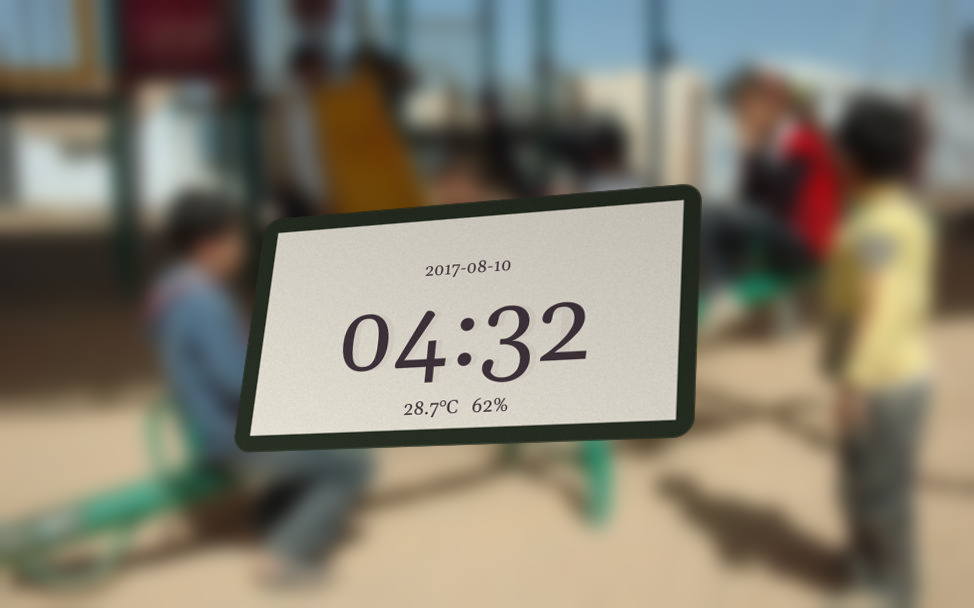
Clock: 4,32
